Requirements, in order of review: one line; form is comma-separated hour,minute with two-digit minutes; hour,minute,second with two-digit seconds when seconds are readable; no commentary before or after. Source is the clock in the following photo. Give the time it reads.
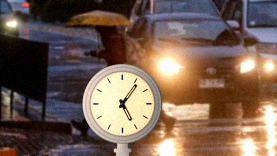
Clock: 5,06
